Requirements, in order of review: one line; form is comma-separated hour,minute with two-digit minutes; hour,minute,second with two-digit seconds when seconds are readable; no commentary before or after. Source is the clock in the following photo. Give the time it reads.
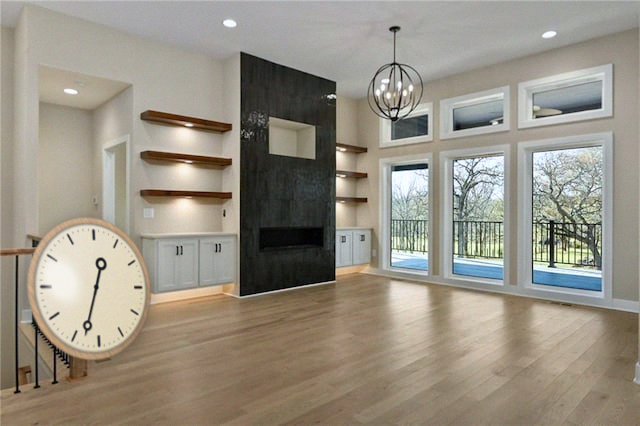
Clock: 12,33
